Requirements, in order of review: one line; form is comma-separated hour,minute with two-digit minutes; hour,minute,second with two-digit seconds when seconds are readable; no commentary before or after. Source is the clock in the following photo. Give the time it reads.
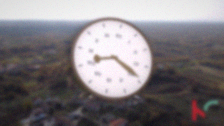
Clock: 8,19
